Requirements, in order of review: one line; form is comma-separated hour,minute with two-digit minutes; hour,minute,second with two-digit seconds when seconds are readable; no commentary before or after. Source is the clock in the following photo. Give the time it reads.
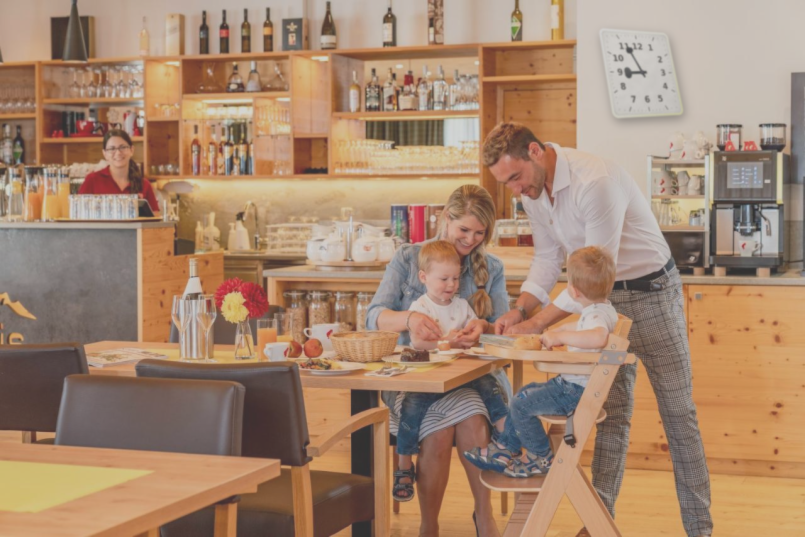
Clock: 8,56
